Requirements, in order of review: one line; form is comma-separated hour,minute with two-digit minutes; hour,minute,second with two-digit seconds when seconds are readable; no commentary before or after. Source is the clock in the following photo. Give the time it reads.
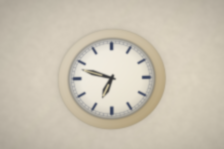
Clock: 6,48
